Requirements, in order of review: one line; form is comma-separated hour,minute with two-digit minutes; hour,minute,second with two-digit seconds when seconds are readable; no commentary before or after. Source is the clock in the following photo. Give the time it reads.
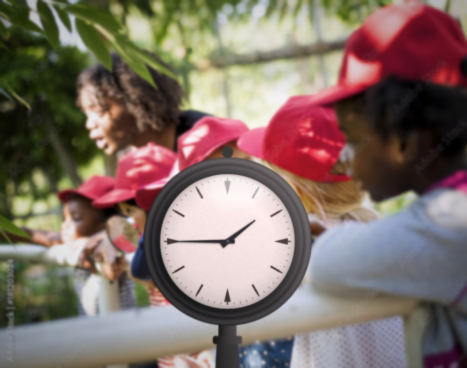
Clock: 1,45
